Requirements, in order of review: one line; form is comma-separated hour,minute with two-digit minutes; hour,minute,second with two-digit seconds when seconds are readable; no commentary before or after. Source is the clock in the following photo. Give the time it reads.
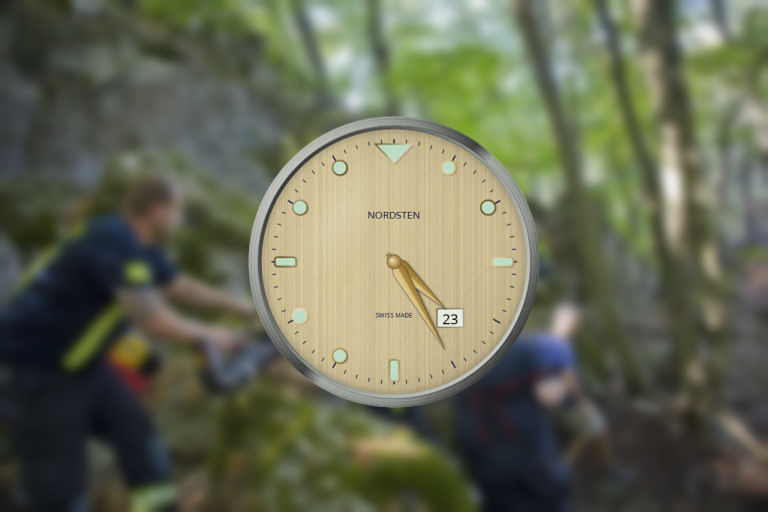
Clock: 4,25
